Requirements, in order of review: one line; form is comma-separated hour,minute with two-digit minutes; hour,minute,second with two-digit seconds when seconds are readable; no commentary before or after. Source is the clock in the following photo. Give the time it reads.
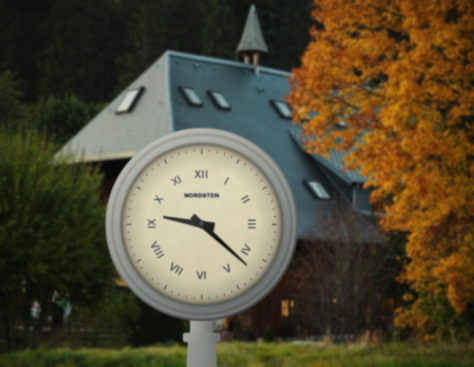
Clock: 9,22
